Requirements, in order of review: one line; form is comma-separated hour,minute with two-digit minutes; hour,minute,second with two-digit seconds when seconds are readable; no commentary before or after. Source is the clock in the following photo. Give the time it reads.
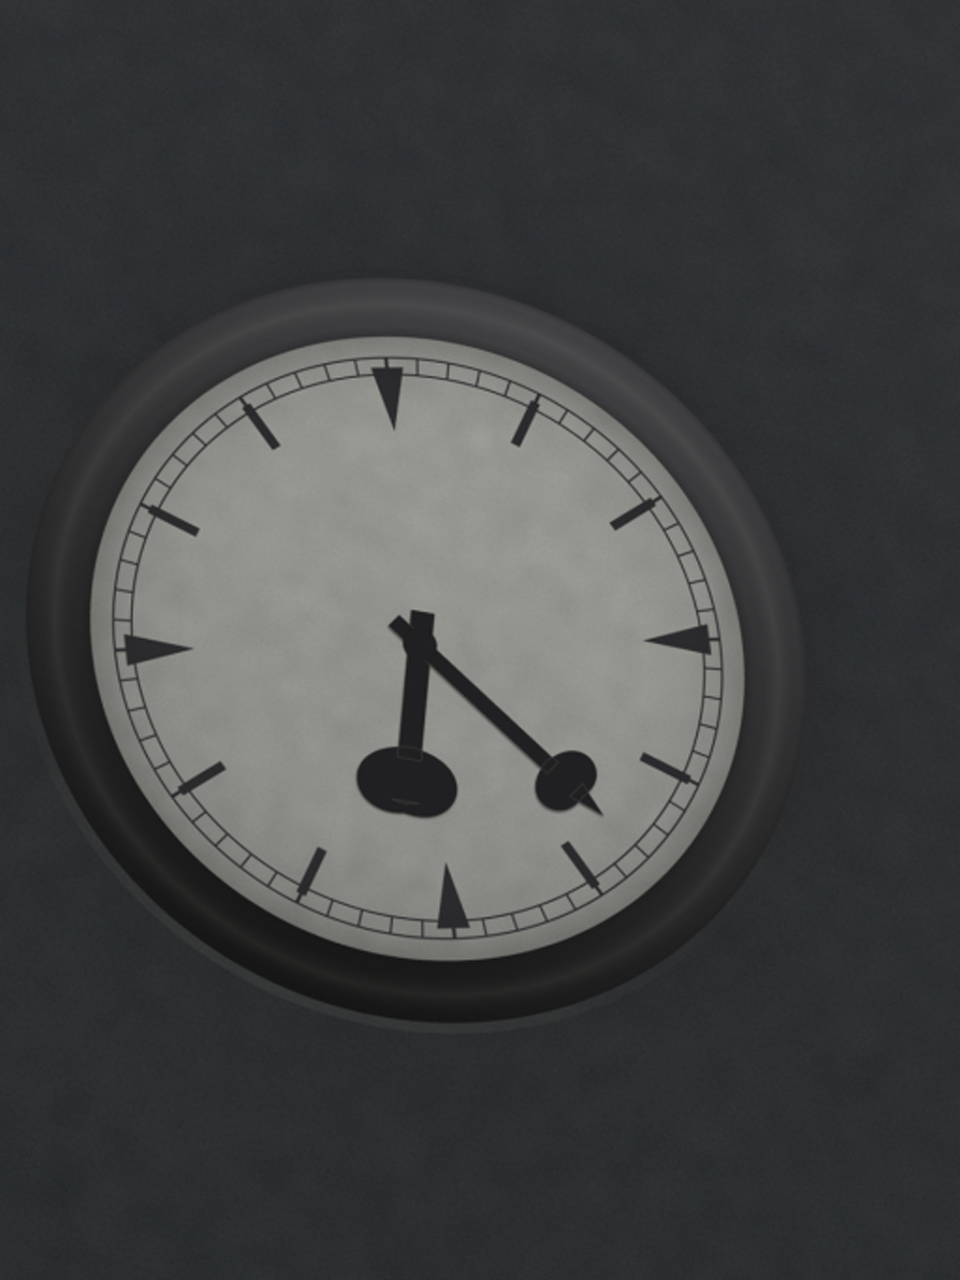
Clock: 6,23
